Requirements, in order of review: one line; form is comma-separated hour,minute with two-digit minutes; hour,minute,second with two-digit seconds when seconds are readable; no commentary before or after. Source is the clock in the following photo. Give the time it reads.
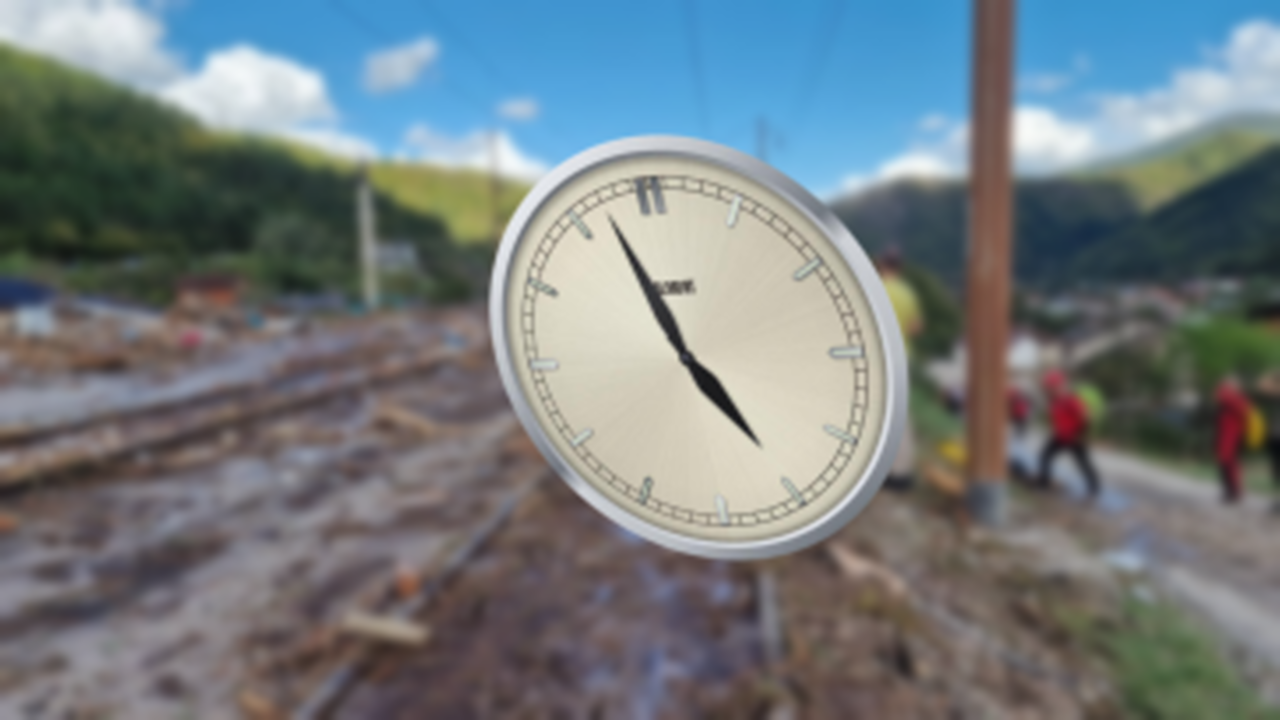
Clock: 4,57
